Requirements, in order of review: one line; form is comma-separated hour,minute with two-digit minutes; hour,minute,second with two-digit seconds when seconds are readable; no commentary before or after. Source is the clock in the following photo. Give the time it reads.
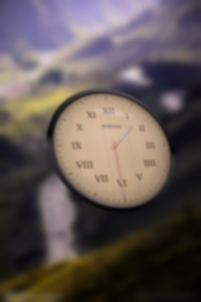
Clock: 1,30
